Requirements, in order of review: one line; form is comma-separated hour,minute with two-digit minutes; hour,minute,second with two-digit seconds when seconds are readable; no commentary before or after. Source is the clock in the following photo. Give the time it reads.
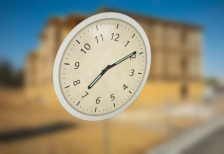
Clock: 7,09
